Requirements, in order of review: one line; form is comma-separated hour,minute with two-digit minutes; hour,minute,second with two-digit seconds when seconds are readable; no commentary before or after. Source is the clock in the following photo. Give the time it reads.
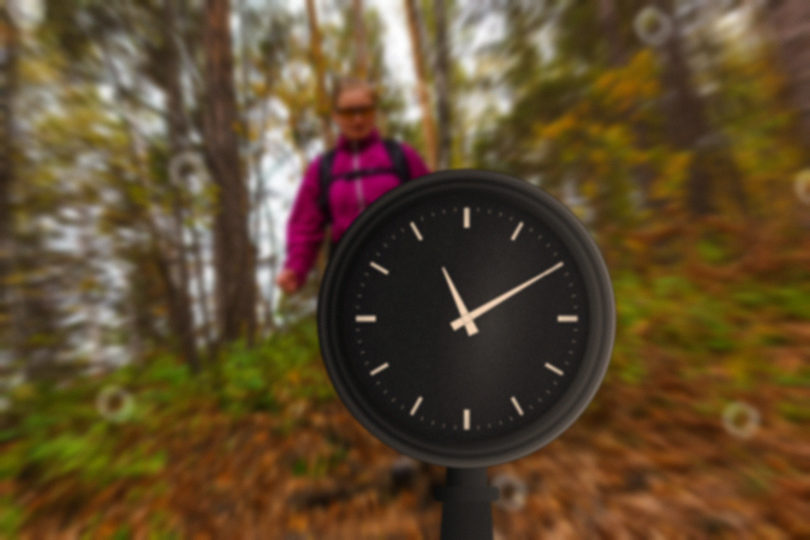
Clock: 11,10
